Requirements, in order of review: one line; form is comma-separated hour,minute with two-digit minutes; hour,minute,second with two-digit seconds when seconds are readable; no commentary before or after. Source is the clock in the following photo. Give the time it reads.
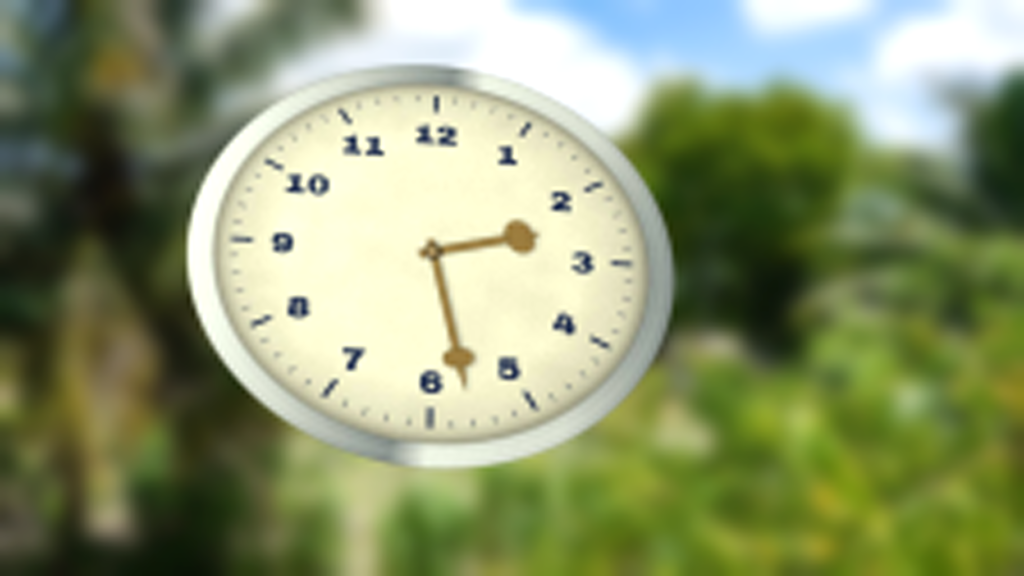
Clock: 2,28
